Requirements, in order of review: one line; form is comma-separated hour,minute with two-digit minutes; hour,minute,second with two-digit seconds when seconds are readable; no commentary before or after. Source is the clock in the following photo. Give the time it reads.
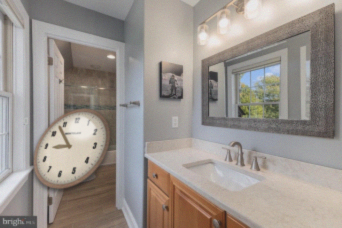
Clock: 8,53
